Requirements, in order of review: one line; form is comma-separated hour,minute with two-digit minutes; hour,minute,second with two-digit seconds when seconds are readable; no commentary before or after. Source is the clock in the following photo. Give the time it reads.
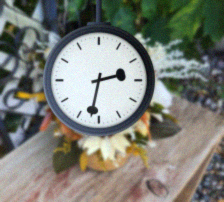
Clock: 2,32
